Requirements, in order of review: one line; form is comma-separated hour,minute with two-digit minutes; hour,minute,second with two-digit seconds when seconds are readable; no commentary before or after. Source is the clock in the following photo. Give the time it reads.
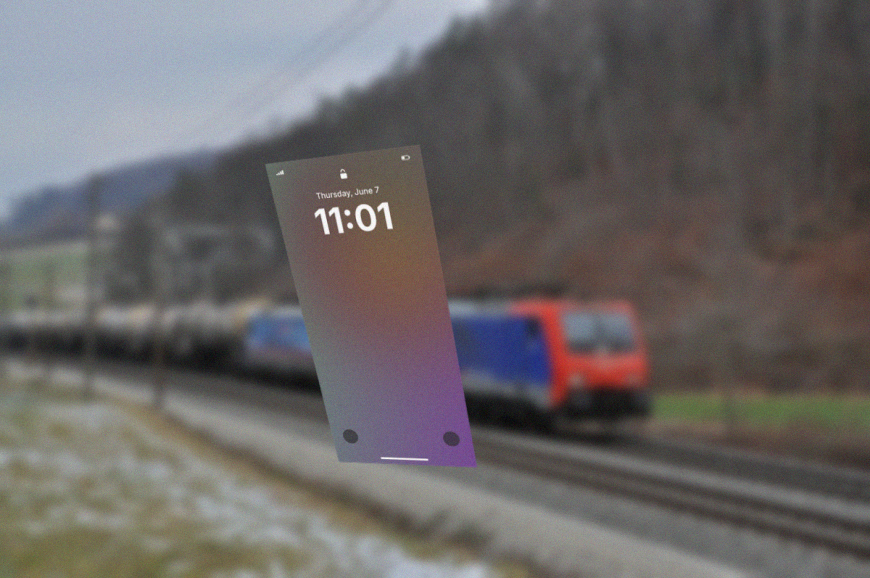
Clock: 11,01
